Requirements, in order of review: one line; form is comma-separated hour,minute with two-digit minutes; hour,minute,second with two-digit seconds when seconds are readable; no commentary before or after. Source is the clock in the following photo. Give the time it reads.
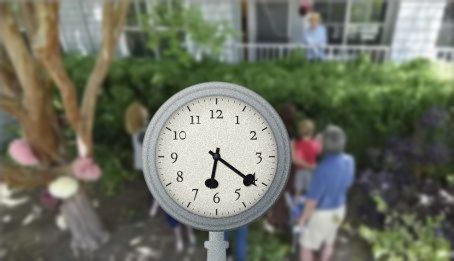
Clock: 6,21
